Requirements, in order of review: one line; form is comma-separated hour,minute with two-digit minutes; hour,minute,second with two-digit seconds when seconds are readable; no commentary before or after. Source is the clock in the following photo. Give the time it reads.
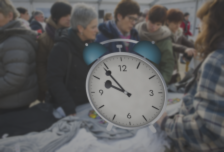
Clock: 9,54
